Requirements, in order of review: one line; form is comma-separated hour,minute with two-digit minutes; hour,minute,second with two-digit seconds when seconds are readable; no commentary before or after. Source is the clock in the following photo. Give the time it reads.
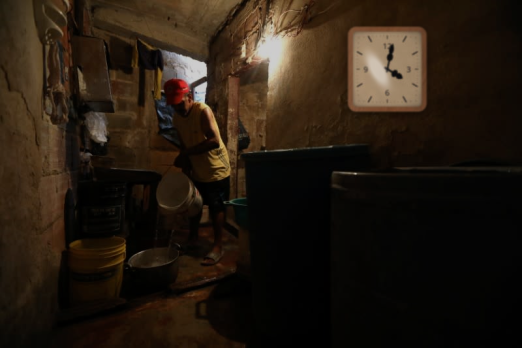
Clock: 4,02
